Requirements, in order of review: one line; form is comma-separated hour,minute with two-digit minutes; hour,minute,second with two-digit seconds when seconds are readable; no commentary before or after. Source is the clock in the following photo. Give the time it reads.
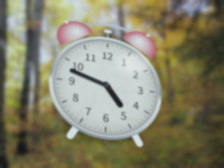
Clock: 4,48
